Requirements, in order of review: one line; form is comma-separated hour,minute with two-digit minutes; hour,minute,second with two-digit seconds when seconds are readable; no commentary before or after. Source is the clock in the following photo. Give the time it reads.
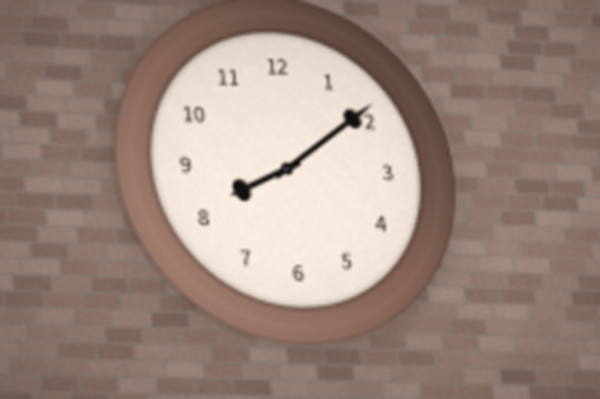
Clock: 8,09
